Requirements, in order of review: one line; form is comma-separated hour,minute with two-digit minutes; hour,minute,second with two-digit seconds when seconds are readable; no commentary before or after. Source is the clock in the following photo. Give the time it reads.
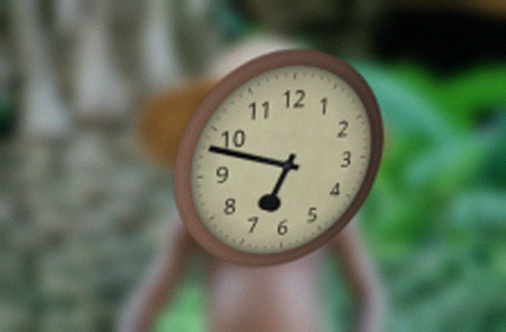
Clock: 6,48
